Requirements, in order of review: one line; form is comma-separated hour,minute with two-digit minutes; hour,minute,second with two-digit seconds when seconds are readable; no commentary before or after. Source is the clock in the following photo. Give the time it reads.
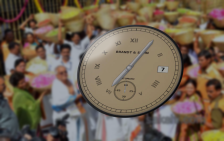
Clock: 7,05
